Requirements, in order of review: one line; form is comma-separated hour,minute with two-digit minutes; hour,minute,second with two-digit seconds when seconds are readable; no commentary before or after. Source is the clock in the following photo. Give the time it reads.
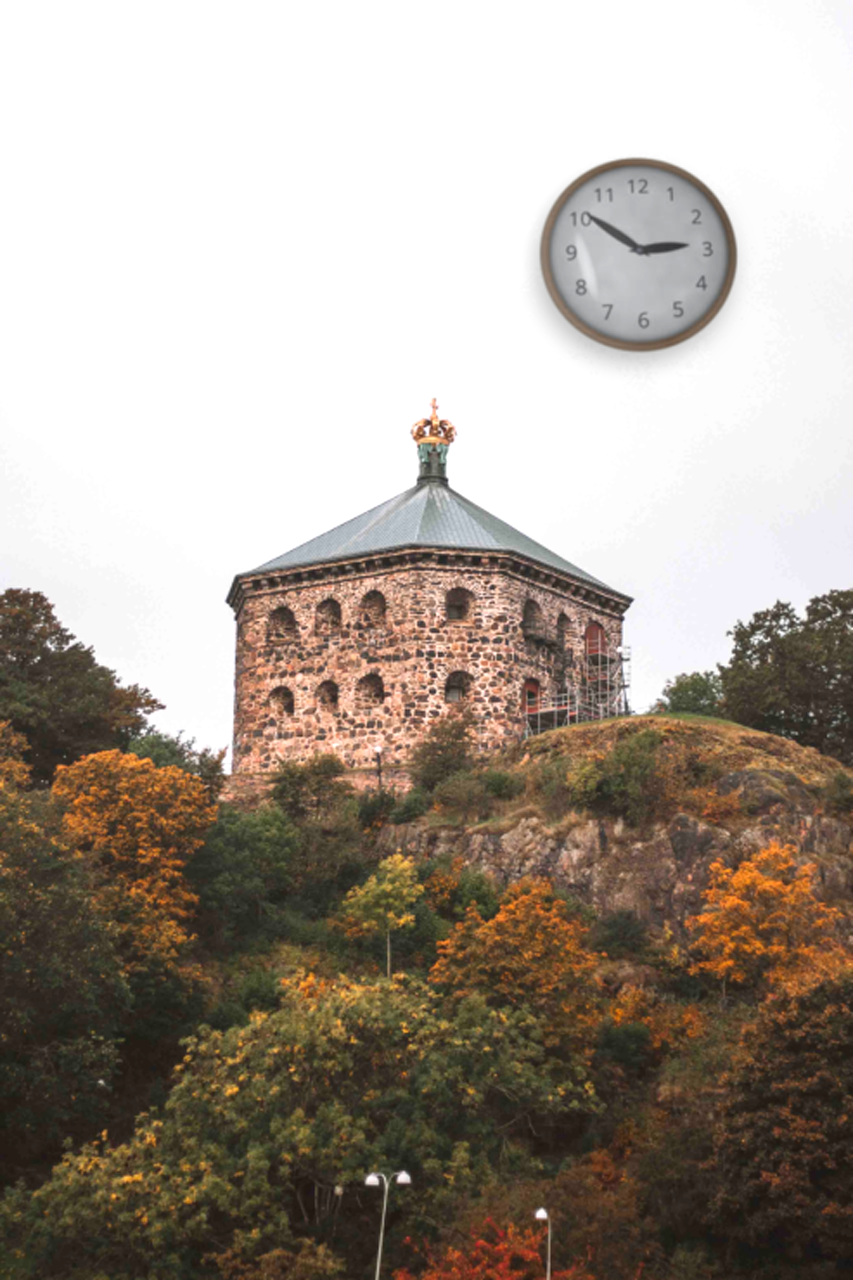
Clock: 2,51
